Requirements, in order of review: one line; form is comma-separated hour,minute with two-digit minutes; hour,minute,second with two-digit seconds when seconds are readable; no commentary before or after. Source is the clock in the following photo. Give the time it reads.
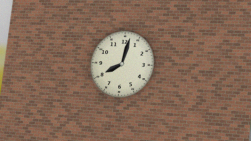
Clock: 8,02
